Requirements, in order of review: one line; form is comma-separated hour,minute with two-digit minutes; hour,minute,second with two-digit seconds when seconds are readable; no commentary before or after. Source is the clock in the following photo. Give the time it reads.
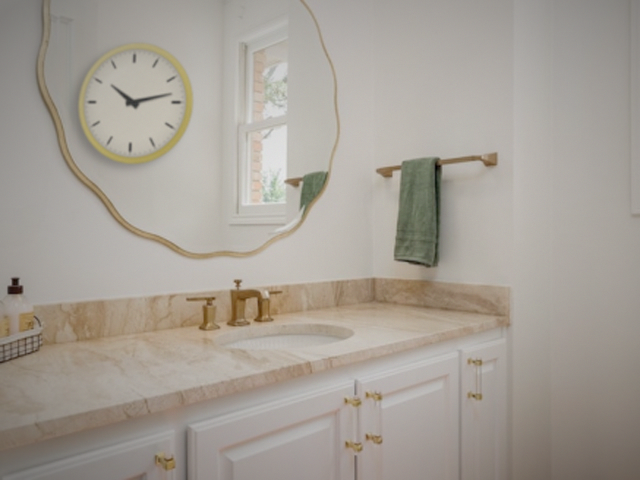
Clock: 10,13
